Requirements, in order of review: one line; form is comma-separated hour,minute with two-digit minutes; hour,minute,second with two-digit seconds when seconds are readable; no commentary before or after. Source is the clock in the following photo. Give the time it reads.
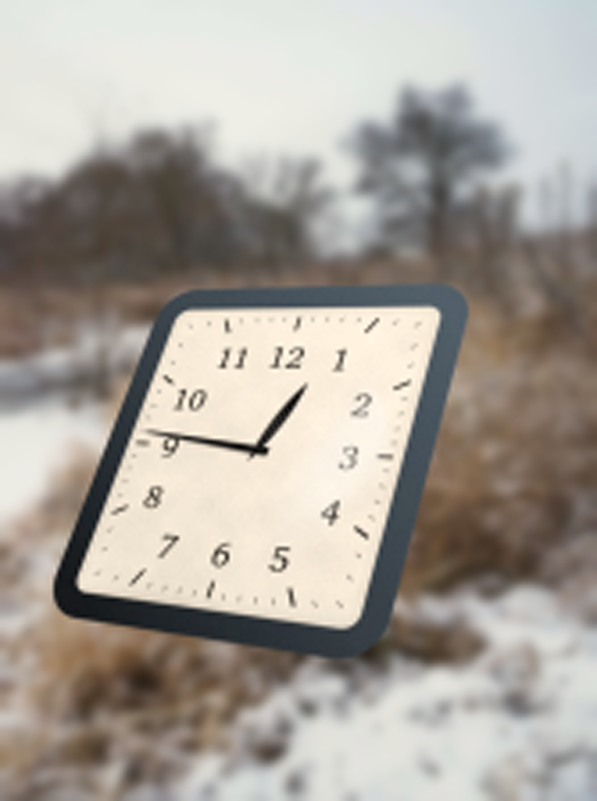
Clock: 12,46
